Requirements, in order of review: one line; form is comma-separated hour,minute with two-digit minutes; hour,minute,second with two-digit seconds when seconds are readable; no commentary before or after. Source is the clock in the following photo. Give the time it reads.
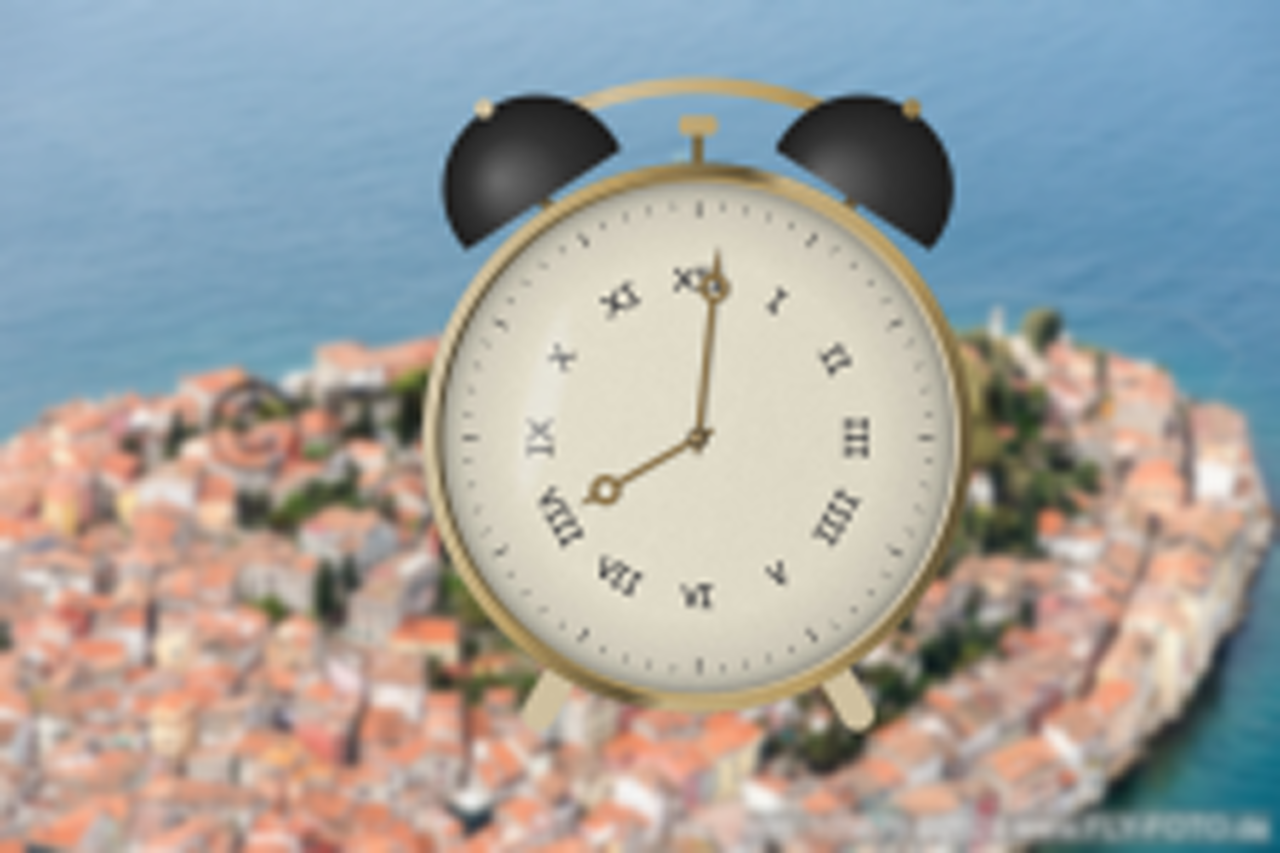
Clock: 8,01
